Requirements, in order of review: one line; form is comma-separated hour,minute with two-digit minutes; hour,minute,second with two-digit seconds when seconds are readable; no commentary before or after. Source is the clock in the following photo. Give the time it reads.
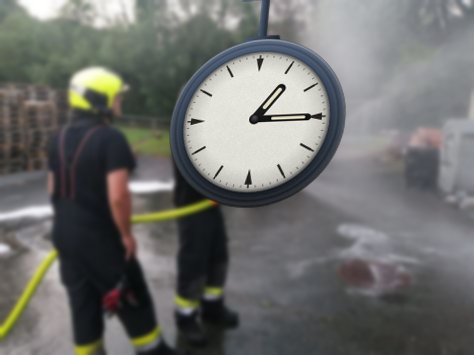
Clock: 1,15
